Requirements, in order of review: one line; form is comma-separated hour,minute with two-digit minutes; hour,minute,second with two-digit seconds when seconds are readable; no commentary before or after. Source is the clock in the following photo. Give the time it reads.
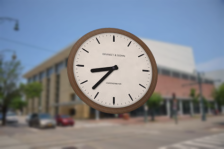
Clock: 8,37
